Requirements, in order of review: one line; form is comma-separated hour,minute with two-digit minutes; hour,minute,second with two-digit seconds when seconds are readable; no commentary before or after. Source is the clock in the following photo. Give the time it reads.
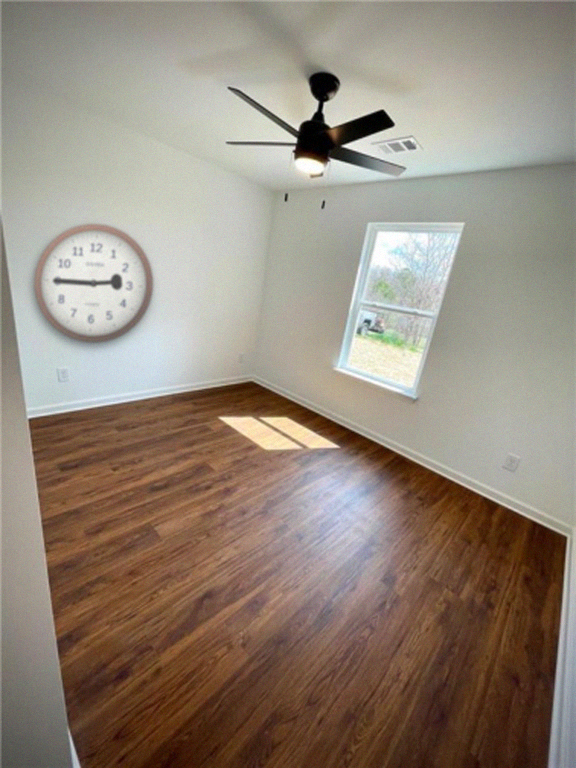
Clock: 2,45
